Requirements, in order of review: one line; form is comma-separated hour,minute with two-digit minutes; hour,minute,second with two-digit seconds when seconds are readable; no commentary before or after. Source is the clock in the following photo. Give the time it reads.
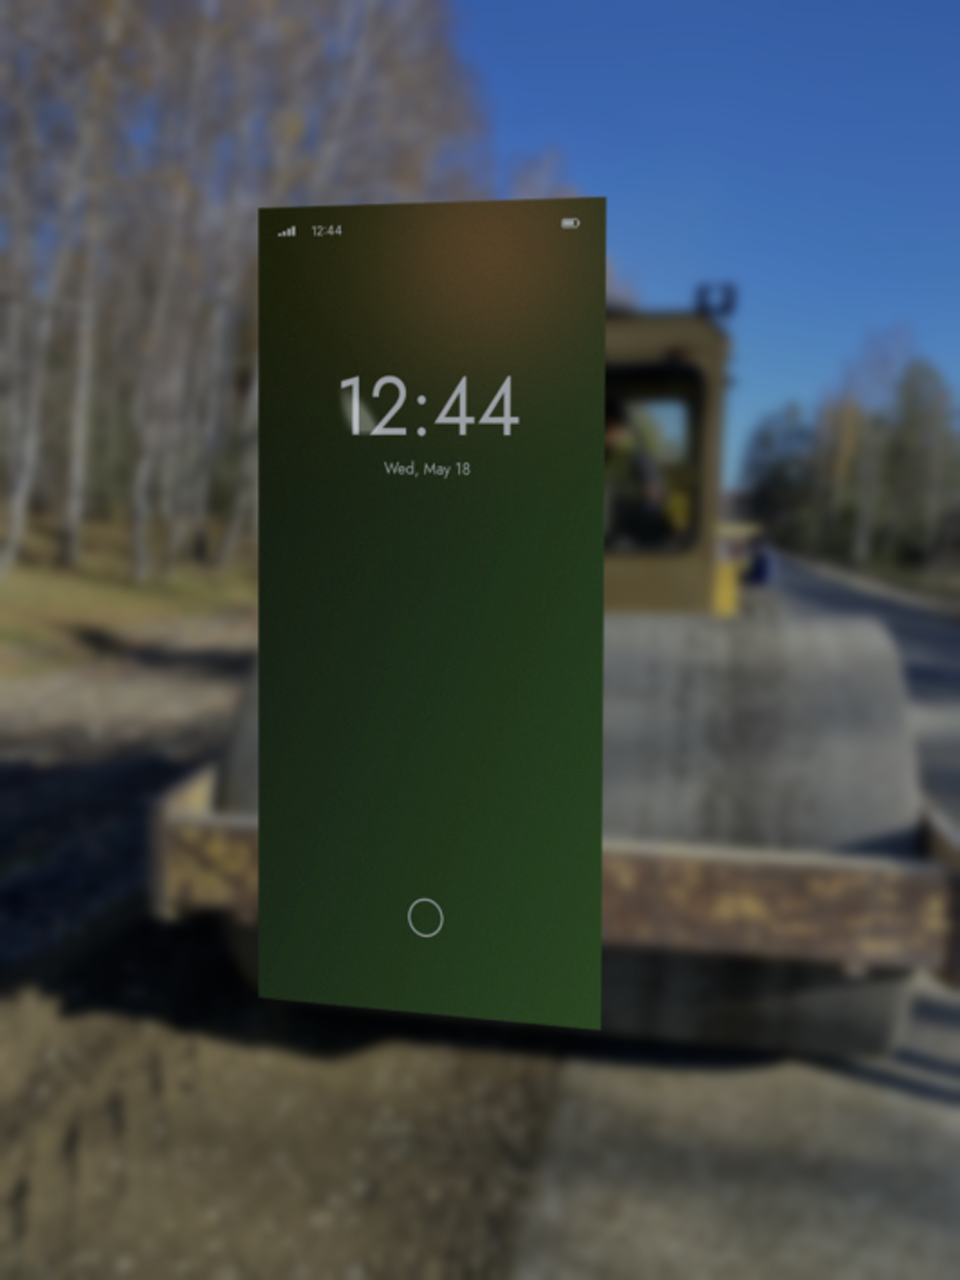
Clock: 12,44
